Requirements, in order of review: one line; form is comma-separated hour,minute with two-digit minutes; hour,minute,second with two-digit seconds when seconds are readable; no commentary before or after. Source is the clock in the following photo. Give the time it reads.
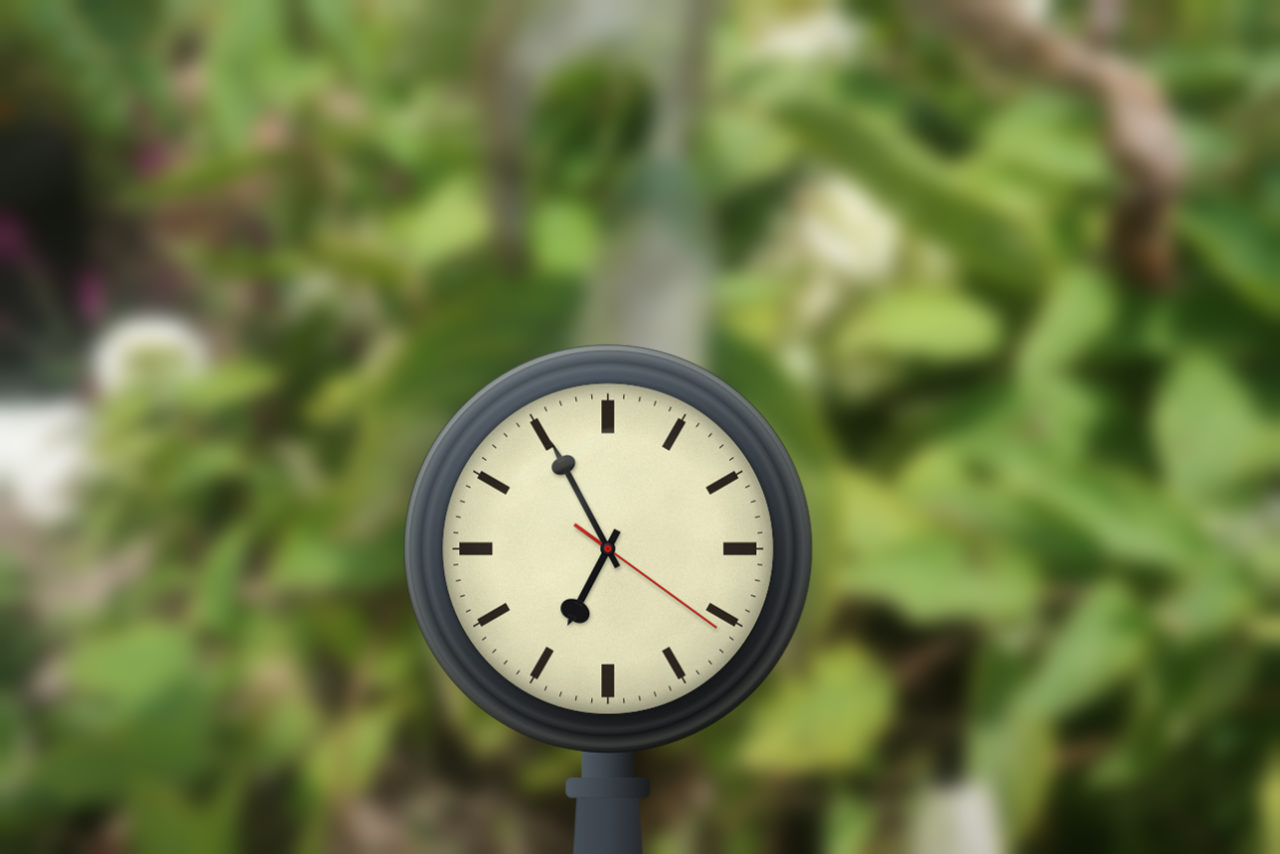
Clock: 6,55,21
